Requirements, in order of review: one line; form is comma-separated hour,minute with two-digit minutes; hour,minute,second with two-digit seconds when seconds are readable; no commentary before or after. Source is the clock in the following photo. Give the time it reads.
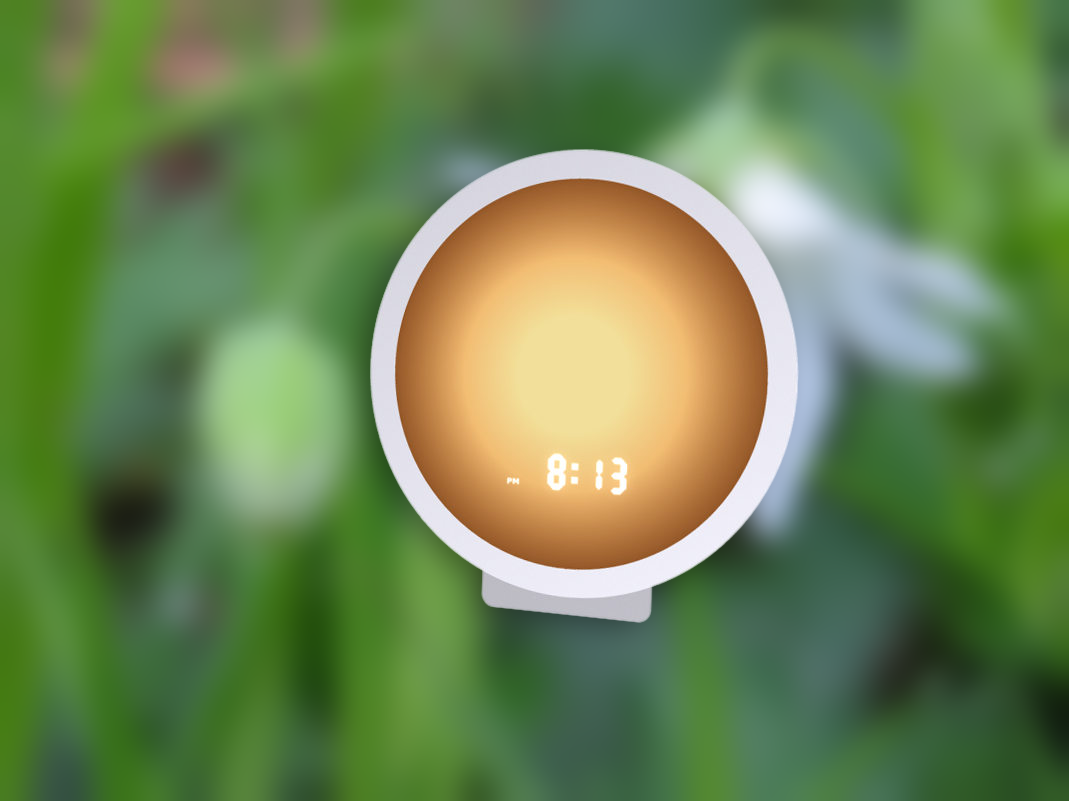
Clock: 8,13
